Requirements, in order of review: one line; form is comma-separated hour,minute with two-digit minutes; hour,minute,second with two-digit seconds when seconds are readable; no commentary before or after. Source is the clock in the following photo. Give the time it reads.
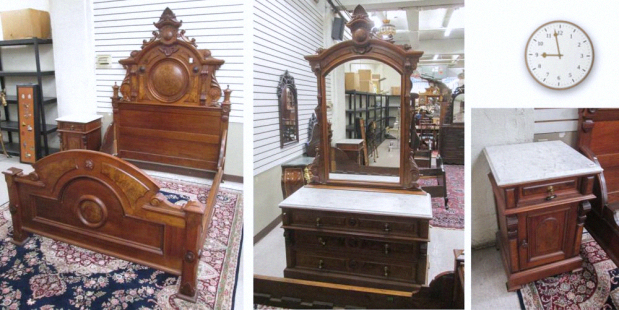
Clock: 8,58
